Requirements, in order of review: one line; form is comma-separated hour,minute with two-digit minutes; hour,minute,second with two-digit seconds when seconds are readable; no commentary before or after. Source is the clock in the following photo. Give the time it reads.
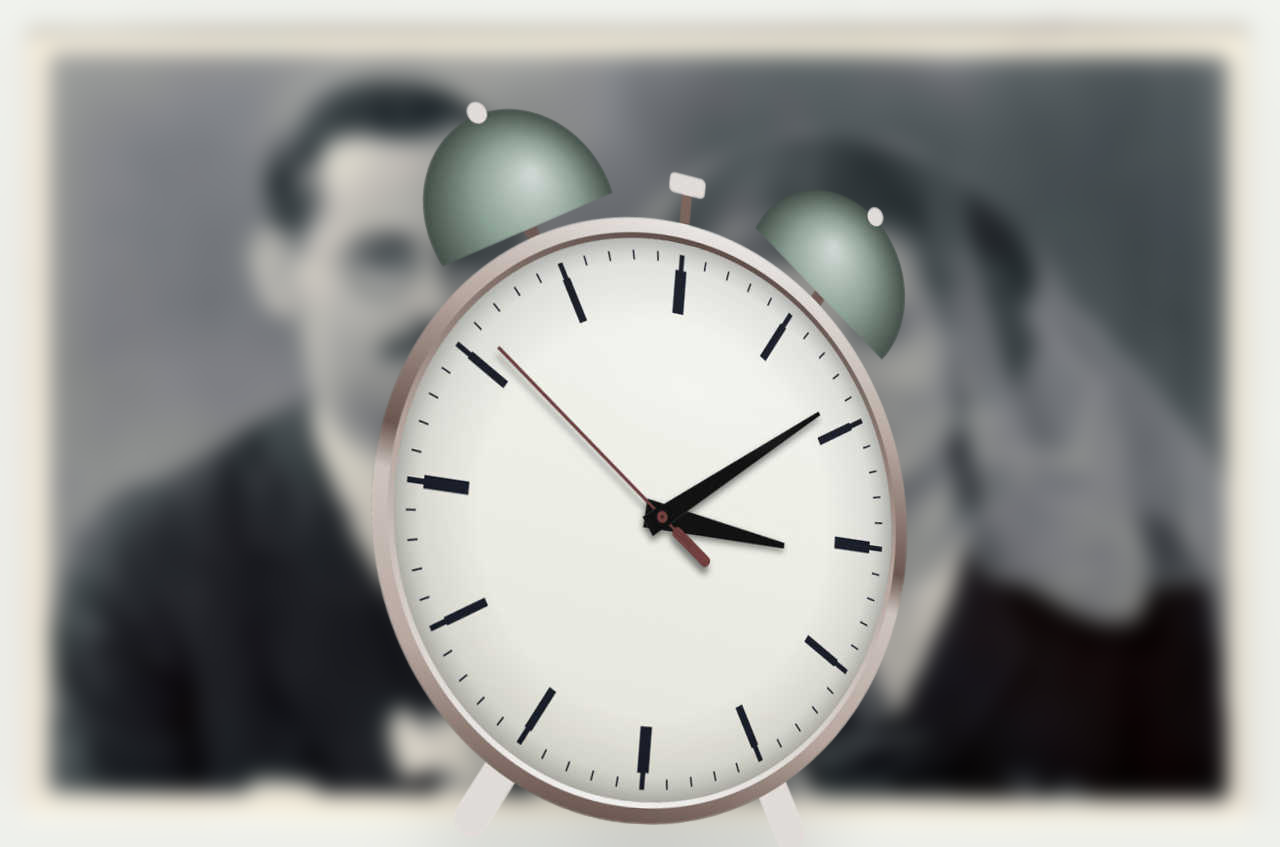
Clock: 3,08,51
